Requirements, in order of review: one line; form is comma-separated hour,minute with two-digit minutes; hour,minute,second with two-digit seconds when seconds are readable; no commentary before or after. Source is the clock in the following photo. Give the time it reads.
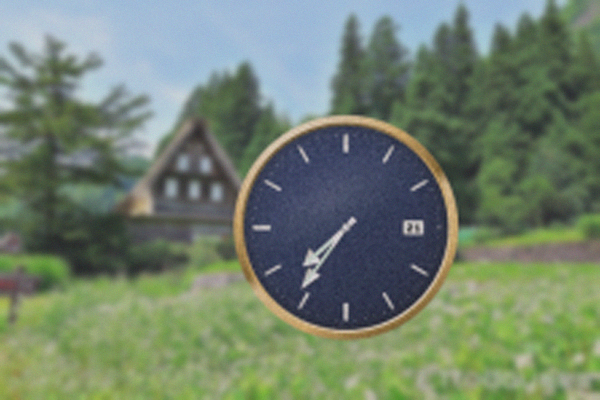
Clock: 7,36
